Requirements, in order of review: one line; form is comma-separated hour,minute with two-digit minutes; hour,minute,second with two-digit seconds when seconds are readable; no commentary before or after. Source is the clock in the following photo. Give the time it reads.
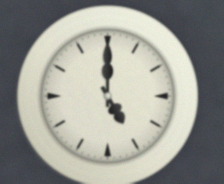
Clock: 5,00
